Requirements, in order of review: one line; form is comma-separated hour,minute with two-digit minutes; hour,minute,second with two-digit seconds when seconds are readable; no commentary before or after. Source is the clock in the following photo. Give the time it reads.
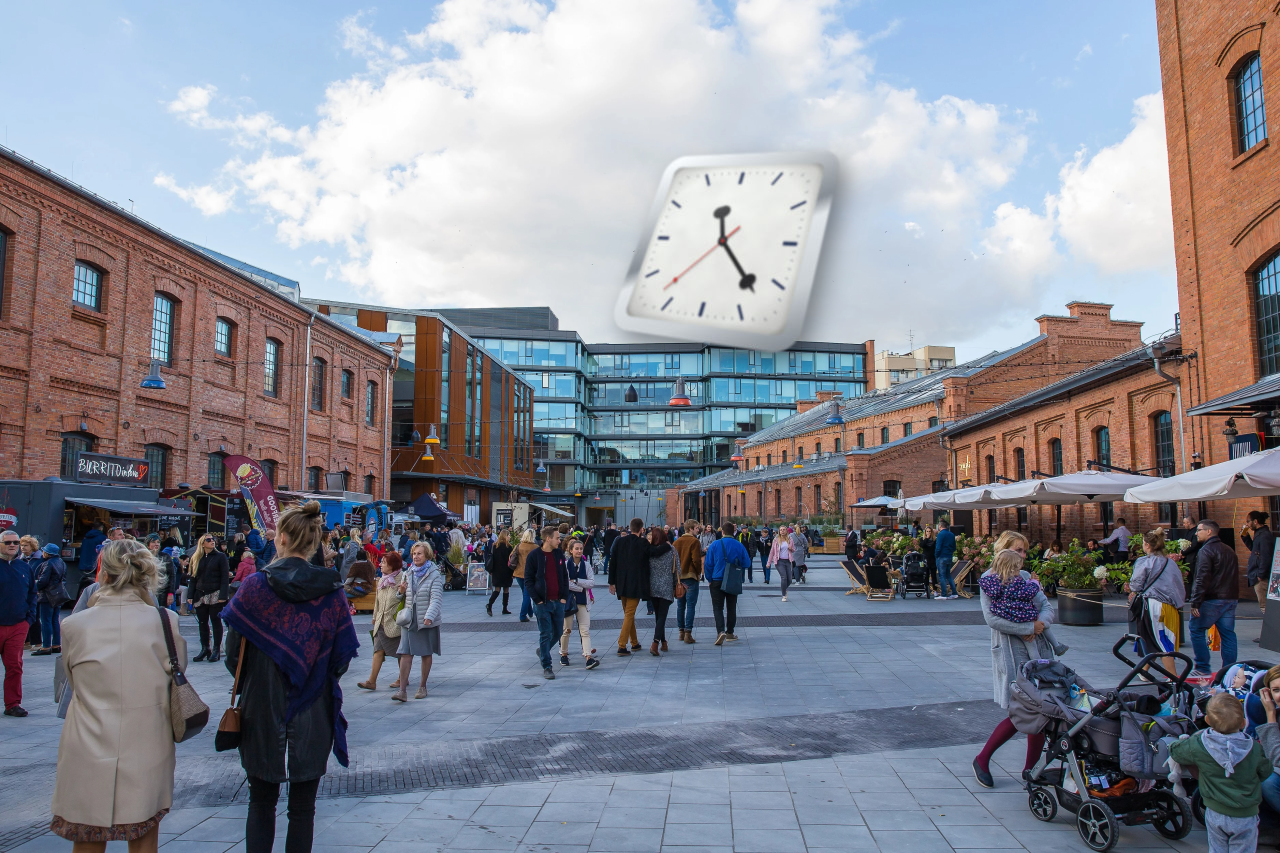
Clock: 11,22,37
